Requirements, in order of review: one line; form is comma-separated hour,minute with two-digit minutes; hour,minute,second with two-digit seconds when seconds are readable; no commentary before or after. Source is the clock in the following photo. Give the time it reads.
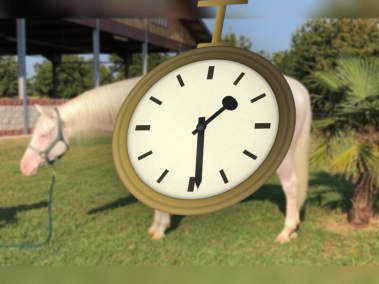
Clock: 1,29
